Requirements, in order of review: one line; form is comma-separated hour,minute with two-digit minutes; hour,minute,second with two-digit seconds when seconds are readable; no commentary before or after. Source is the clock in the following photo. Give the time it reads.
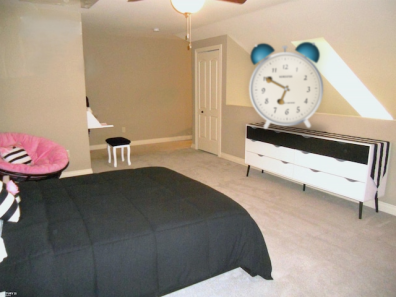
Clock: 6,50
